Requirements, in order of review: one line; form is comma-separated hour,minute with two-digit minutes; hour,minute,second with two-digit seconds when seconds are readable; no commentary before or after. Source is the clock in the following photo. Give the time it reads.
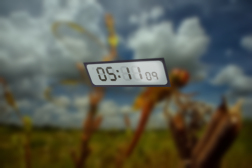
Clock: 5,11,09
